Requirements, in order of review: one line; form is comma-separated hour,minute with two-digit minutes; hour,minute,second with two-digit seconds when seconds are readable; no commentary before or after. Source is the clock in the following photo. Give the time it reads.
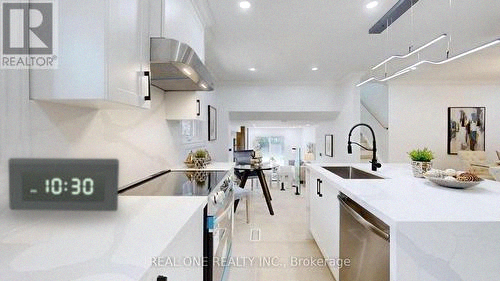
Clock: 10,30
